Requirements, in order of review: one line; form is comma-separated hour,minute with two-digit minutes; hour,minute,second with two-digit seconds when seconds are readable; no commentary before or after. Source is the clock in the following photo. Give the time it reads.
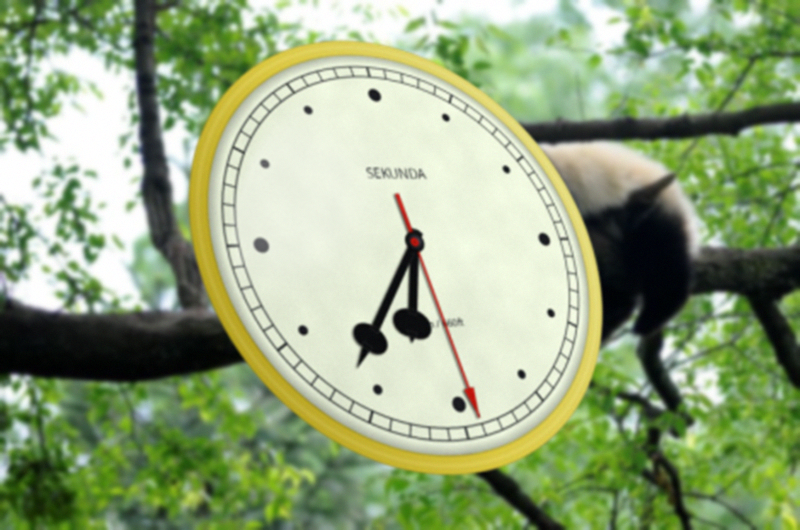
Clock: 6,36,29
